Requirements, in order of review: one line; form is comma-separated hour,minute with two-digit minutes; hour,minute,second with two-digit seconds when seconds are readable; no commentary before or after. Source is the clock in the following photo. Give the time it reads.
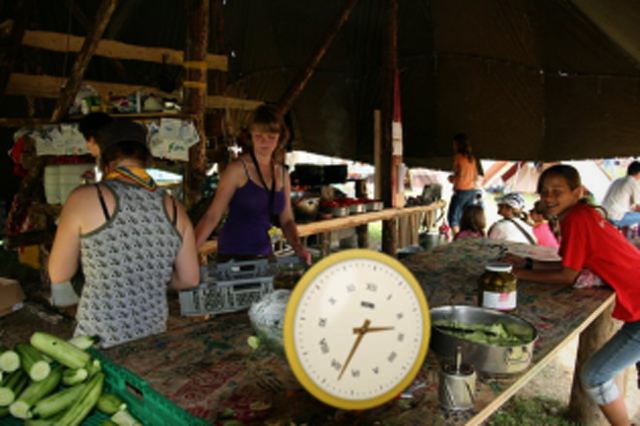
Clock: 2,33
